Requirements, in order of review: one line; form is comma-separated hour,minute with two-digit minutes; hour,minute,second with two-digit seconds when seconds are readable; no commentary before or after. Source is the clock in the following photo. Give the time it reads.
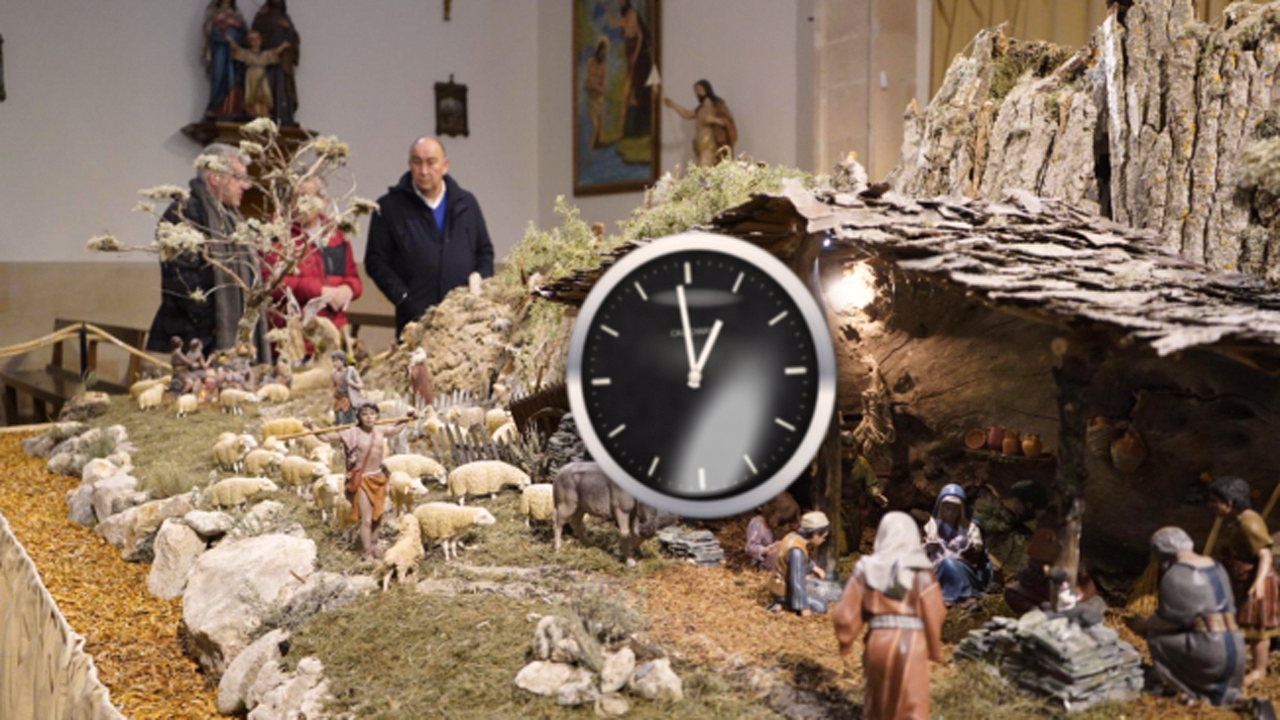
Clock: 12,59
